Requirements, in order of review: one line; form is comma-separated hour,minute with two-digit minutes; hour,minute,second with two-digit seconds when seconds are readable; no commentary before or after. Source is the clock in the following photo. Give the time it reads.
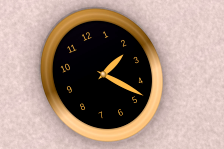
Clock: 2,23
